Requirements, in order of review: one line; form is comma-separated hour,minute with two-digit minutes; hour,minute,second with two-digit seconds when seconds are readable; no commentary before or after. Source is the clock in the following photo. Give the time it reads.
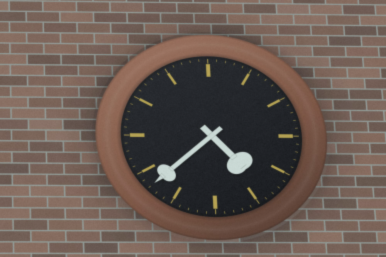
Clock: 4,38
